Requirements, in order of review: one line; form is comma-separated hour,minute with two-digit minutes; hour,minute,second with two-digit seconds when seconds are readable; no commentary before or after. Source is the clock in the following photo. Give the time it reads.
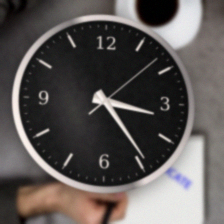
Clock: 3,24,08
